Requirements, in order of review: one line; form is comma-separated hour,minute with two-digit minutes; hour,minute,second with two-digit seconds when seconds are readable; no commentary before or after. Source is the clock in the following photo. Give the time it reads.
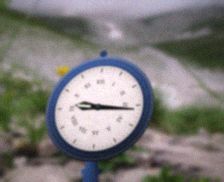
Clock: 9,16
